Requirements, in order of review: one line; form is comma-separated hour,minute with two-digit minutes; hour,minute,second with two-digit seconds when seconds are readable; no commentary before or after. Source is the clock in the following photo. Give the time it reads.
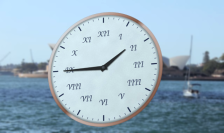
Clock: 1,45
